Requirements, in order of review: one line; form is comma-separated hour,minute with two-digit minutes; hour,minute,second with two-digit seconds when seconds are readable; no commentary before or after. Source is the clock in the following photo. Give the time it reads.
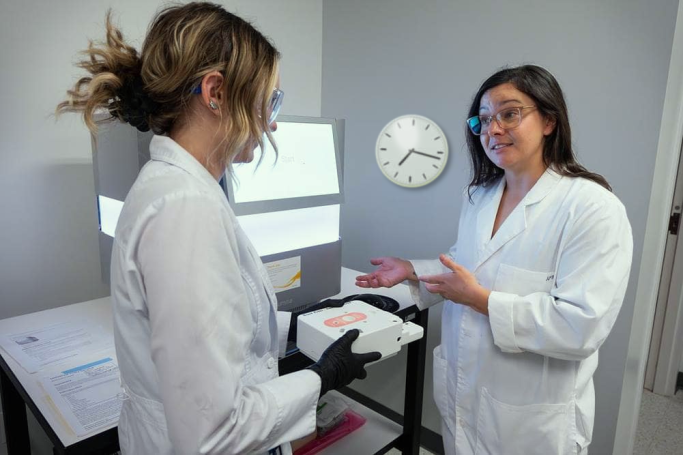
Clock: 7,17
